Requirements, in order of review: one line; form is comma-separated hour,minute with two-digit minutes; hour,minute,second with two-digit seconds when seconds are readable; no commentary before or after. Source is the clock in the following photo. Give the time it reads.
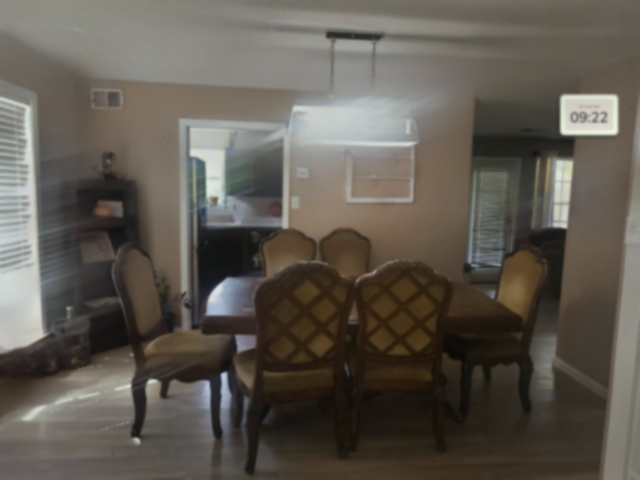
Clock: 9,22
